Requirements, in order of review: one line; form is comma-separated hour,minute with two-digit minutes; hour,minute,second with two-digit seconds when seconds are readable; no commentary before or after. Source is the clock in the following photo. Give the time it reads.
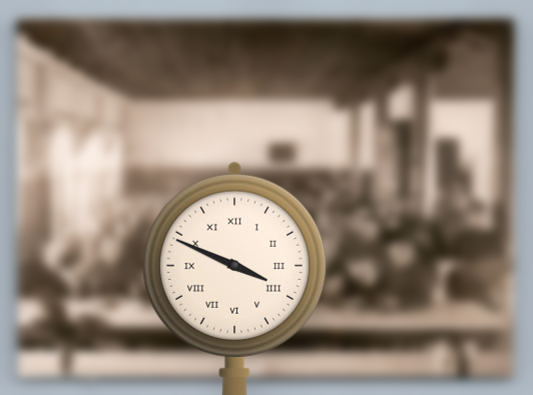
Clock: 3,49
